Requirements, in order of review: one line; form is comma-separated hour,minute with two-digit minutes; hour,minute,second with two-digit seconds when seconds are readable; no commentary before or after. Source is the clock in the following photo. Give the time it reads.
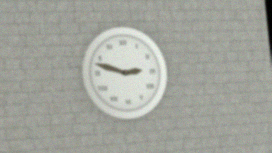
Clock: 2,48
